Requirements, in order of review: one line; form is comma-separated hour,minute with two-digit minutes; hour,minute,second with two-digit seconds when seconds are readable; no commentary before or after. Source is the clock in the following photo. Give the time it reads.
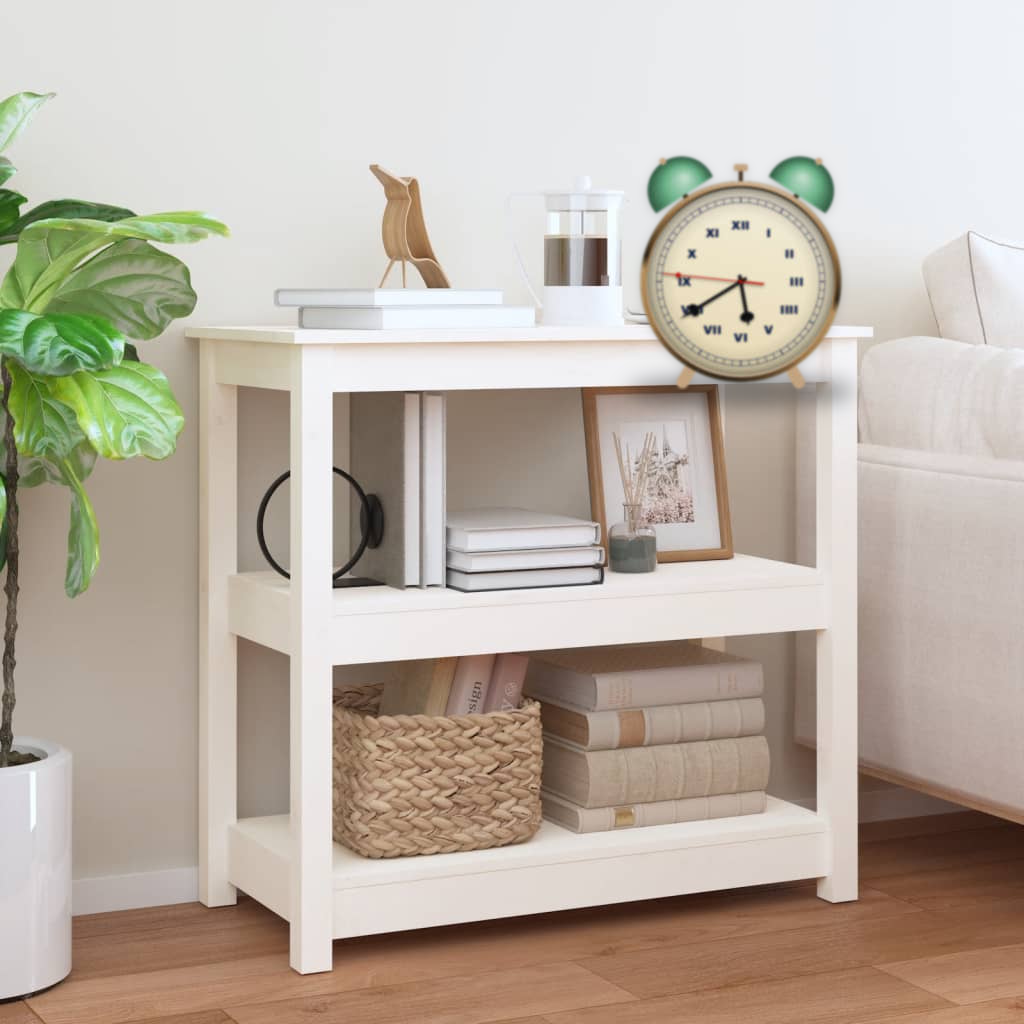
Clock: 5,39,46
